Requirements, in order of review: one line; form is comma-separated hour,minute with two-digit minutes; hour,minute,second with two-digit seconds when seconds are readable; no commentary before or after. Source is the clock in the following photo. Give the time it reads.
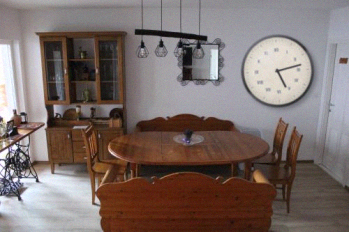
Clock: 5,13
